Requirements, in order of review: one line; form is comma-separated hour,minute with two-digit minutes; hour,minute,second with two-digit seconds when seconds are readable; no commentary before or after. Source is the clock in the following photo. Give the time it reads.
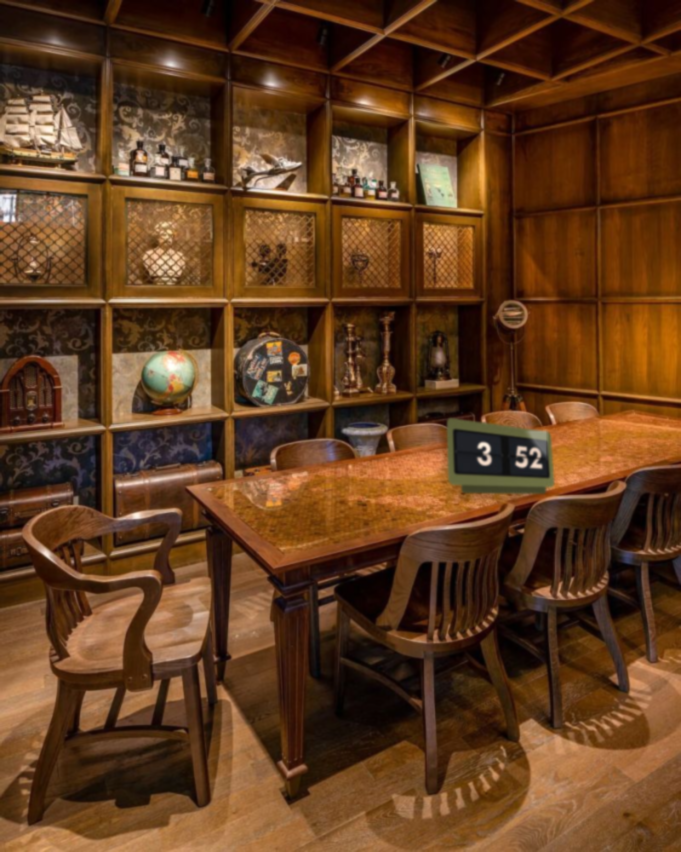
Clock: 3,52
